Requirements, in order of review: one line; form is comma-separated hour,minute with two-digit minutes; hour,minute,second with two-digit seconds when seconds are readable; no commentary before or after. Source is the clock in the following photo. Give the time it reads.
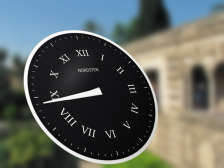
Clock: 8,44
